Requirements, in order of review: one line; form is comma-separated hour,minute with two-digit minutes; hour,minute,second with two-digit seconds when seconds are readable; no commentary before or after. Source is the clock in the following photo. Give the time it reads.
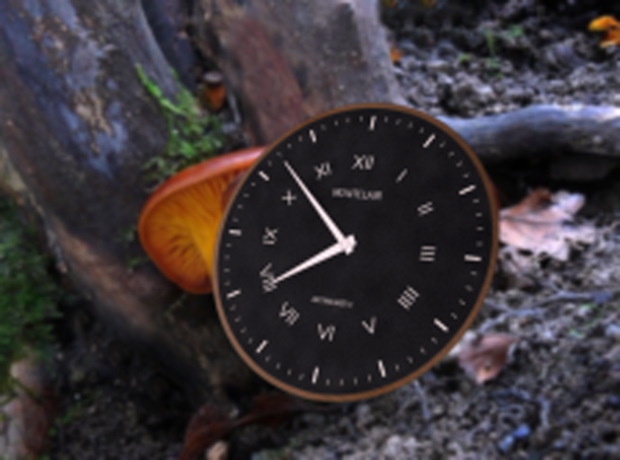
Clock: 7,52
